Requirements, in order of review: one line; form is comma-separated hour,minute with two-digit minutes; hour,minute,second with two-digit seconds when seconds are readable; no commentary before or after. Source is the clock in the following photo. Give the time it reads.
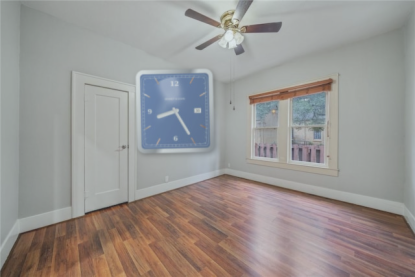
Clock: 8,25
